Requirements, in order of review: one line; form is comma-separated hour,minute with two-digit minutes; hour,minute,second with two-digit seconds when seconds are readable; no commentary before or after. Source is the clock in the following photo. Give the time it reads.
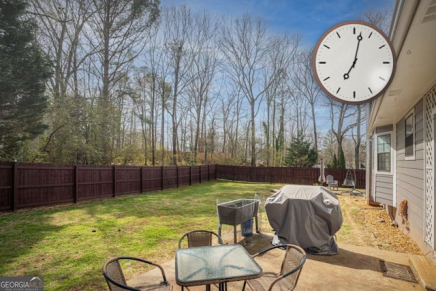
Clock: 7,02
